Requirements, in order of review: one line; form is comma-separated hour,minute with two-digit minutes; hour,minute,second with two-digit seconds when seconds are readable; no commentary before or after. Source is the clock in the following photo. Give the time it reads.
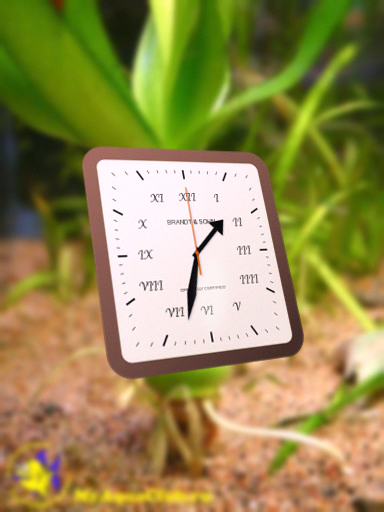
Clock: 1,33,00
